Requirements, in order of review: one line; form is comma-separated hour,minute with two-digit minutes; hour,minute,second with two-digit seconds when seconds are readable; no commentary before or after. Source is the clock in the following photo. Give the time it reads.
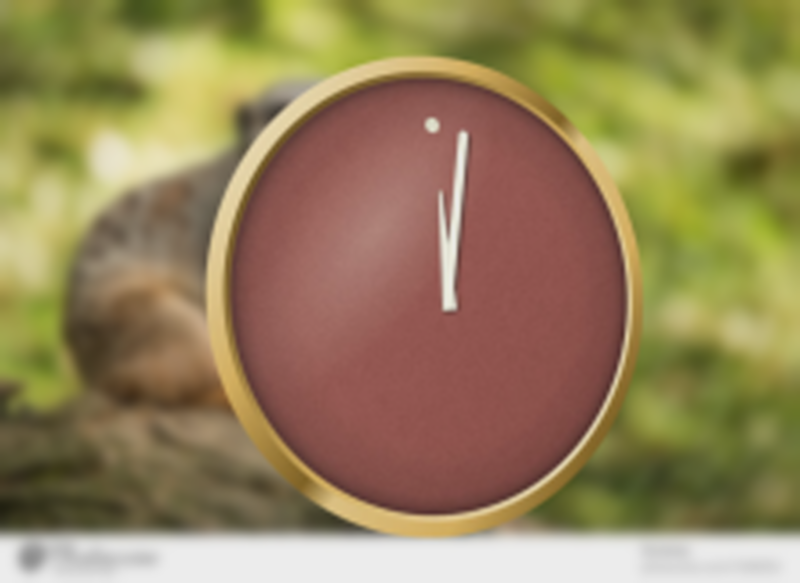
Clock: 12,02
